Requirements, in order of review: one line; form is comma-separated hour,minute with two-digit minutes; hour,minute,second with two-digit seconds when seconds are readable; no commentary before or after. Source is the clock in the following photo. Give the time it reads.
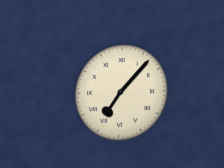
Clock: 7,07
